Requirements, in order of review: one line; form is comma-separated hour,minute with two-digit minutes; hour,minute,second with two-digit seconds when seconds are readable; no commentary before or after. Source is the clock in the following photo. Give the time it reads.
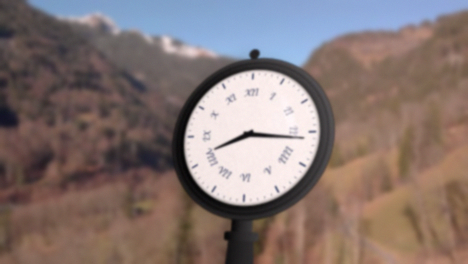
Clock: 8,16
